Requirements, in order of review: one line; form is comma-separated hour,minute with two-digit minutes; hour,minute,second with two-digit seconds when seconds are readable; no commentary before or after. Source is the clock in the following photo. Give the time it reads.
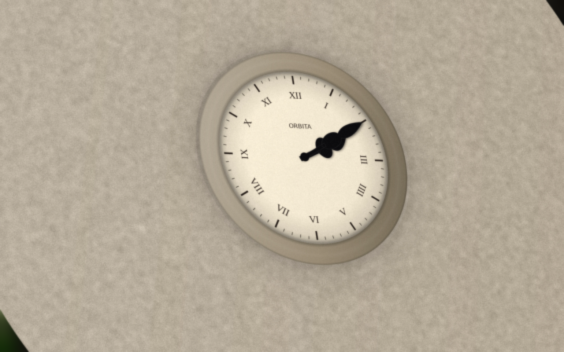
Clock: 2,10
